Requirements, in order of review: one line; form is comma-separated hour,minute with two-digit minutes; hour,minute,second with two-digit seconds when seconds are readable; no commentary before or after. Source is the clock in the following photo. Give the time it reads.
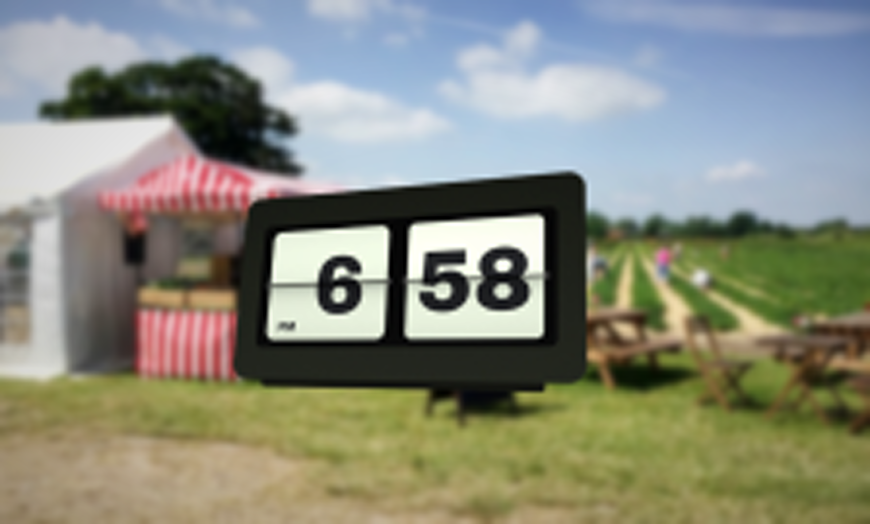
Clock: 6,58
